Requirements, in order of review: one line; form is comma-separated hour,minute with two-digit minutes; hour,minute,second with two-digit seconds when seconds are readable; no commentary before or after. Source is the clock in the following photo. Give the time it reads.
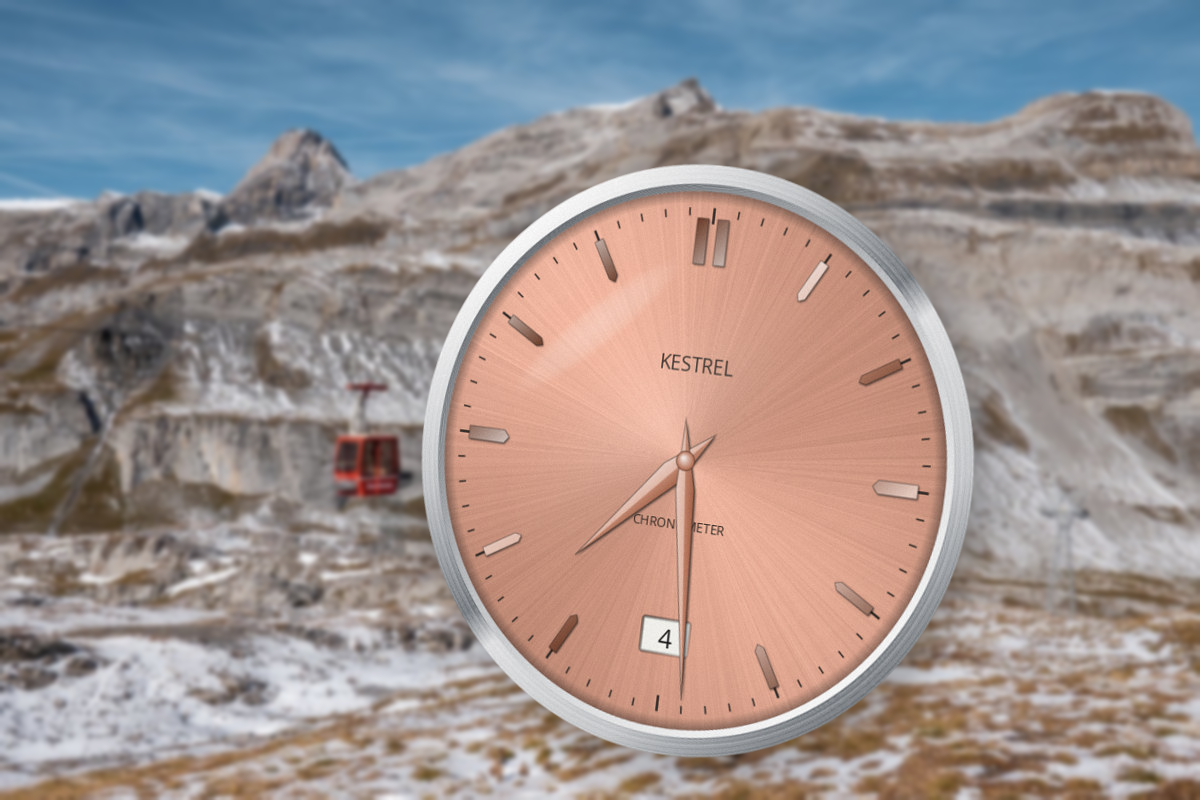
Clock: 7,29
